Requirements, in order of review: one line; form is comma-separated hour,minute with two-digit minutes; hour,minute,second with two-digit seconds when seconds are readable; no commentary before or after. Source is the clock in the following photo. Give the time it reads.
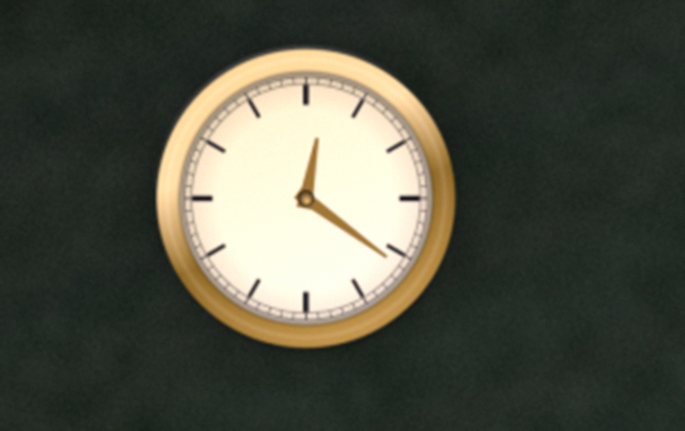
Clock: 12,21
